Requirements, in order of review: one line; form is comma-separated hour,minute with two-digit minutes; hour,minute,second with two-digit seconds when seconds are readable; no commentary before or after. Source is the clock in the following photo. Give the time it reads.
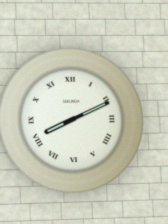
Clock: 8,11
